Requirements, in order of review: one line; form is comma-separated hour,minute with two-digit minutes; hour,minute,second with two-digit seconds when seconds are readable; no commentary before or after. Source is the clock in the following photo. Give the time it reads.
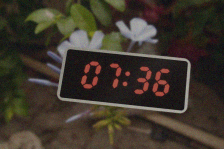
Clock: 7,36
